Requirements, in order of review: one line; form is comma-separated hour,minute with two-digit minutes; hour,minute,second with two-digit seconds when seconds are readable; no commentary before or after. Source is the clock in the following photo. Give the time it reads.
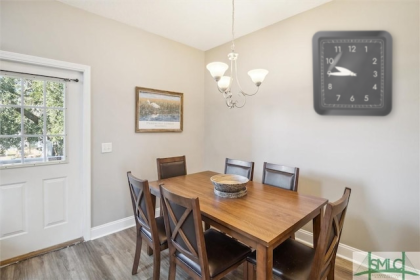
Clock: 9,45
